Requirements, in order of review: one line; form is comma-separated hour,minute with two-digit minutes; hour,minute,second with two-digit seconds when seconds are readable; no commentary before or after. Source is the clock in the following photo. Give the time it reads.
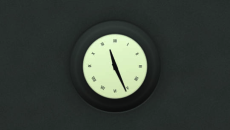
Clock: 11,26
